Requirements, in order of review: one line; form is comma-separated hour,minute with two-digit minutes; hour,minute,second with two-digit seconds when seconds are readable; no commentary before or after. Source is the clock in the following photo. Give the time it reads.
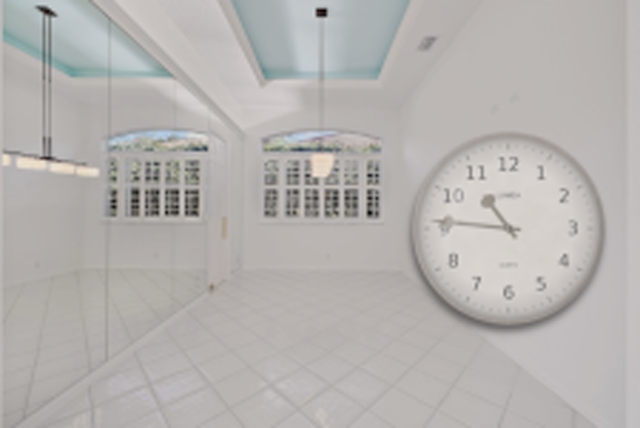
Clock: 10,46
